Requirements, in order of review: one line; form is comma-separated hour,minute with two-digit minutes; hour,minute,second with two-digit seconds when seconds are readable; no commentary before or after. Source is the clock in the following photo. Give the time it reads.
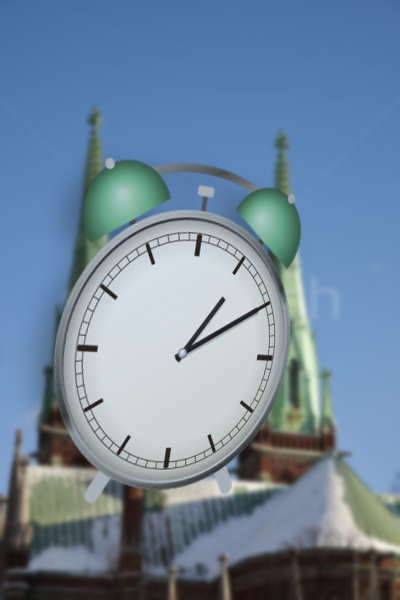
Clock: 1,10
